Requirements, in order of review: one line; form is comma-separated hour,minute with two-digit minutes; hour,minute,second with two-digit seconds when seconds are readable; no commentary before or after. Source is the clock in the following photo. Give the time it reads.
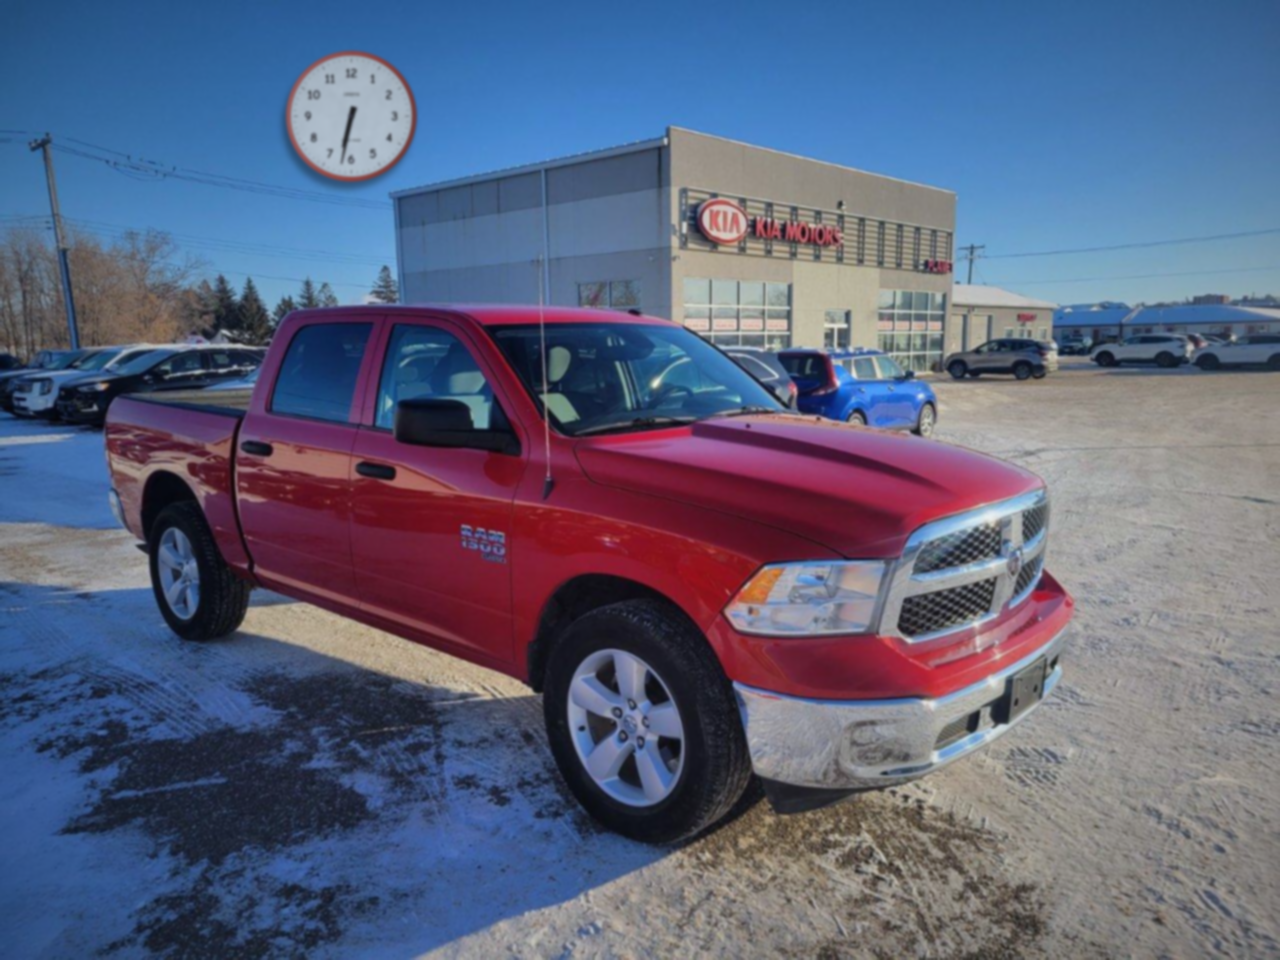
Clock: 6,32
